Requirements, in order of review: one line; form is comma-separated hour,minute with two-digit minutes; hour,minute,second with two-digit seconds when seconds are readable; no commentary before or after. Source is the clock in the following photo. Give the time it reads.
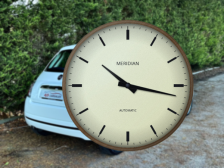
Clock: 10,17
